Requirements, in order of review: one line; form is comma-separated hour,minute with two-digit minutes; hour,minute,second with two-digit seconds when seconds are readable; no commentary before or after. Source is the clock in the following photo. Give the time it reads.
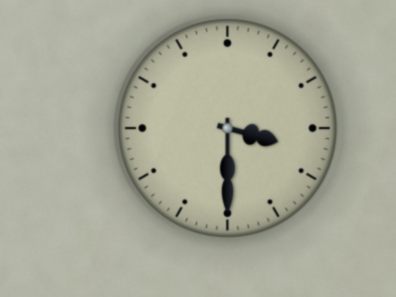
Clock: 3,30
